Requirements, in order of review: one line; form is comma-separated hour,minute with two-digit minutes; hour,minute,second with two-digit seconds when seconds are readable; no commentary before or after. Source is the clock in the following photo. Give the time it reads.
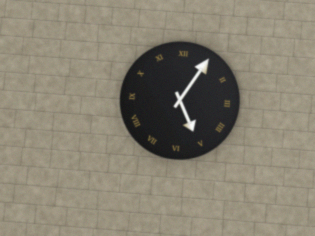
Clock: 5,05
